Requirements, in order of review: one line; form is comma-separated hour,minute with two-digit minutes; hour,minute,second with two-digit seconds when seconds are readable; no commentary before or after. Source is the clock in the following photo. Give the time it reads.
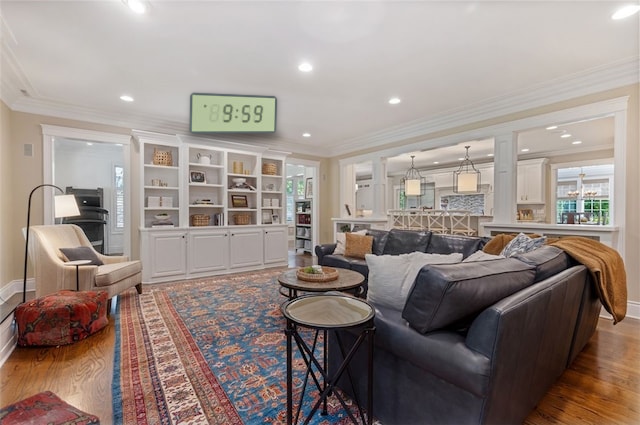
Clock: 9,59
